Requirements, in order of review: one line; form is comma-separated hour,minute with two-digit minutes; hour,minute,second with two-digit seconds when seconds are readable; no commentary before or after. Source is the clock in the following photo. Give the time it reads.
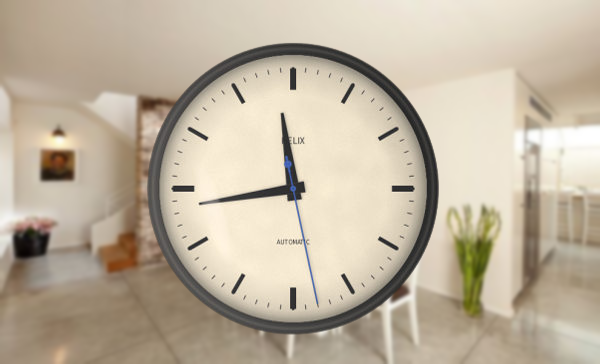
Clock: 11,43,28
